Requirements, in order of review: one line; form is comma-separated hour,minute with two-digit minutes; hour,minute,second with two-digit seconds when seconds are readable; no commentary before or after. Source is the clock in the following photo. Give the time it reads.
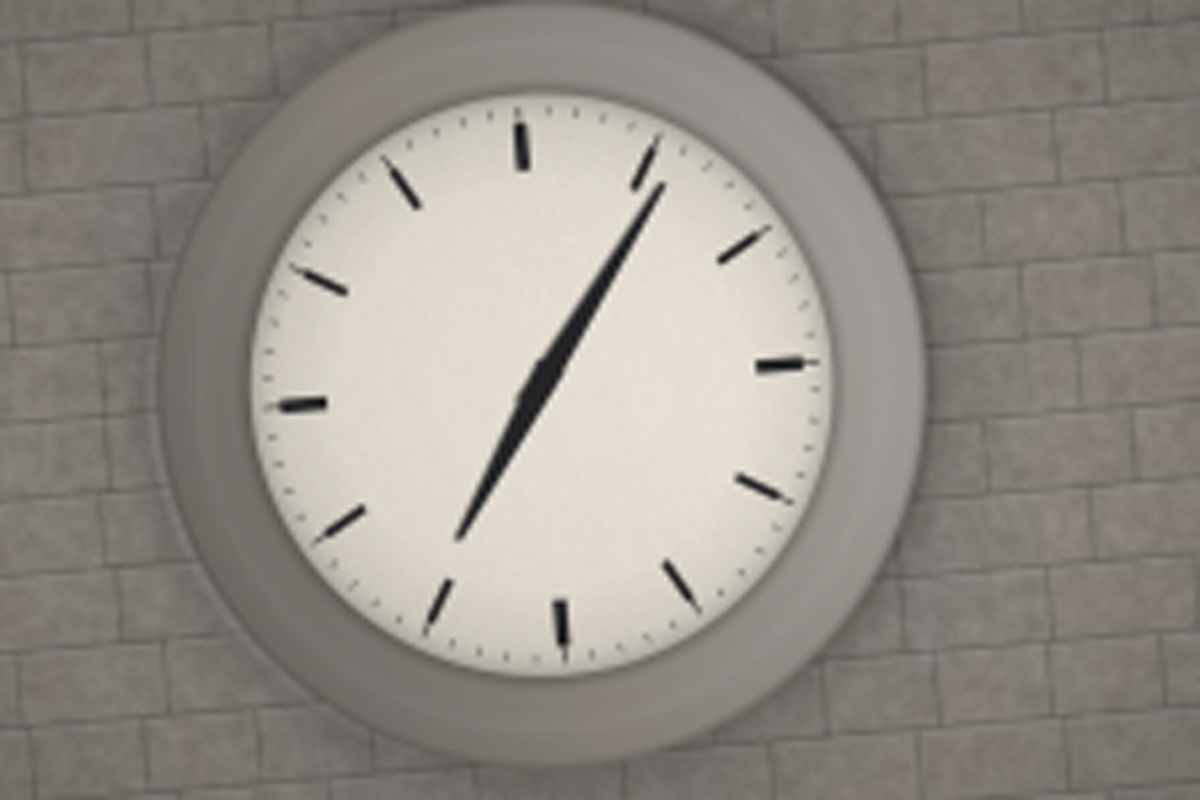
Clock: 7,06
